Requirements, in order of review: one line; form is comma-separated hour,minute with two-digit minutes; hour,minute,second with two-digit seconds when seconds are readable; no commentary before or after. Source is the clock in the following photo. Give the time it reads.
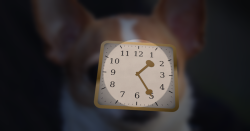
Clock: 1,25
